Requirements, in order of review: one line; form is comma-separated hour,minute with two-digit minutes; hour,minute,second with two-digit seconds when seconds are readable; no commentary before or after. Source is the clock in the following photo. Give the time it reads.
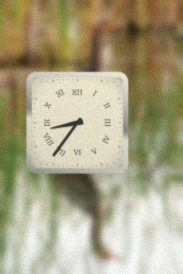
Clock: 8,36
